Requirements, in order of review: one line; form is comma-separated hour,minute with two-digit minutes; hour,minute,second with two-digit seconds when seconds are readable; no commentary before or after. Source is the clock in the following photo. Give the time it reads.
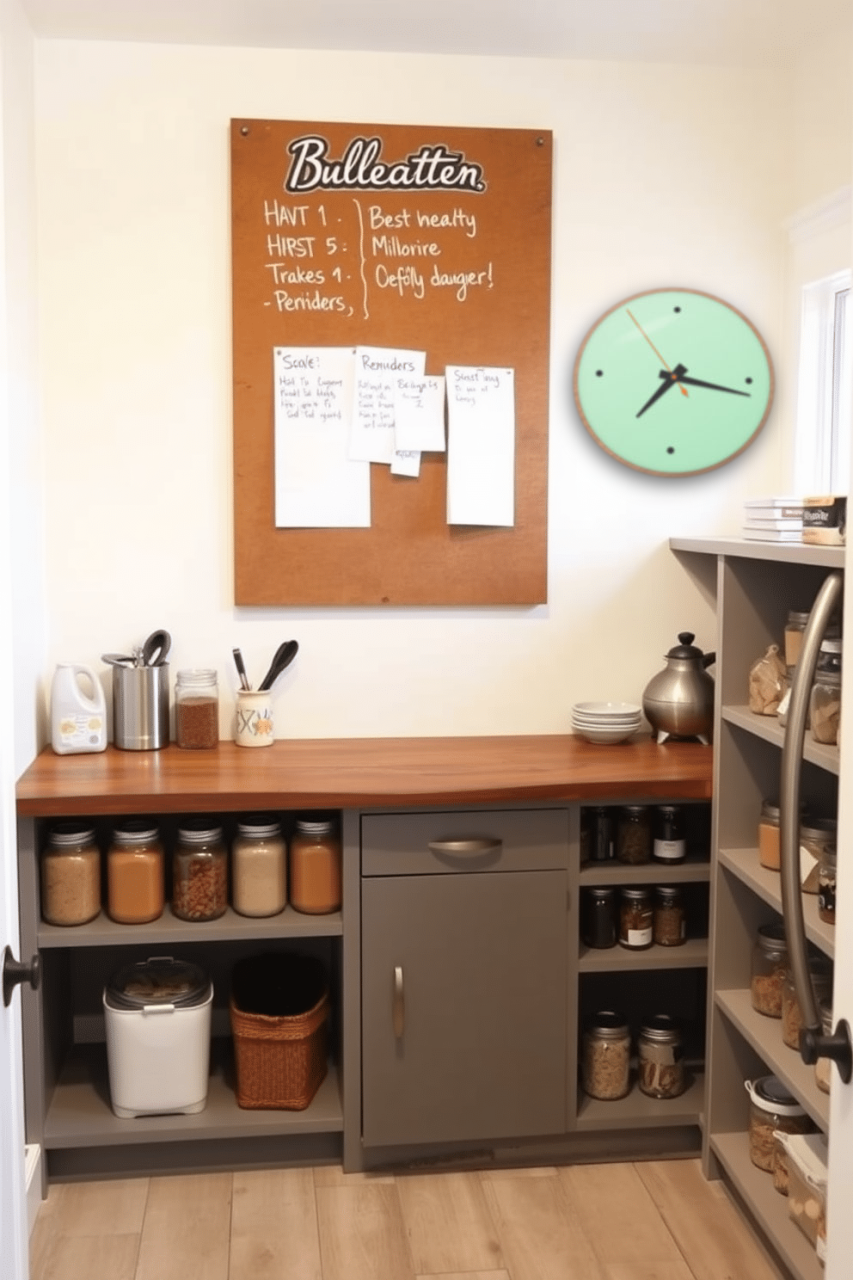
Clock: 7,16,54
